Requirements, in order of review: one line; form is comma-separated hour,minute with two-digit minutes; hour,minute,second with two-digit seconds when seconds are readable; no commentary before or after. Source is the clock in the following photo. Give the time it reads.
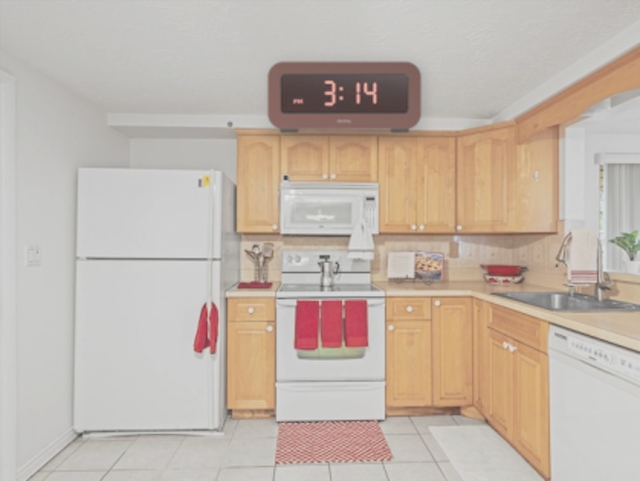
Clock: 3,14
